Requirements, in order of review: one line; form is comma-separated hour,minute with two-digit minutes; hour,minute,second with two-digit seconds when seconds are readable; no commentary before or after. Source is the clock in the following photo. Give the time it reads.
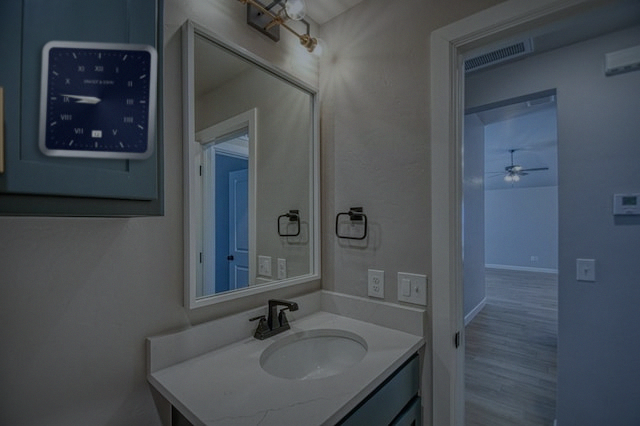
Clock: 8,46
